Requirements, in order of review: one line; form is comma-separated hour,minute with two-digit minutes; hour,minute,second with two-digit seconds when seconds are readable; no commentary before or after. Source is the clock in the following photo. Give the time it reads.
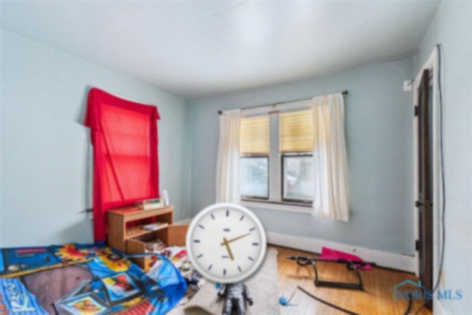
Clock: 5,11
